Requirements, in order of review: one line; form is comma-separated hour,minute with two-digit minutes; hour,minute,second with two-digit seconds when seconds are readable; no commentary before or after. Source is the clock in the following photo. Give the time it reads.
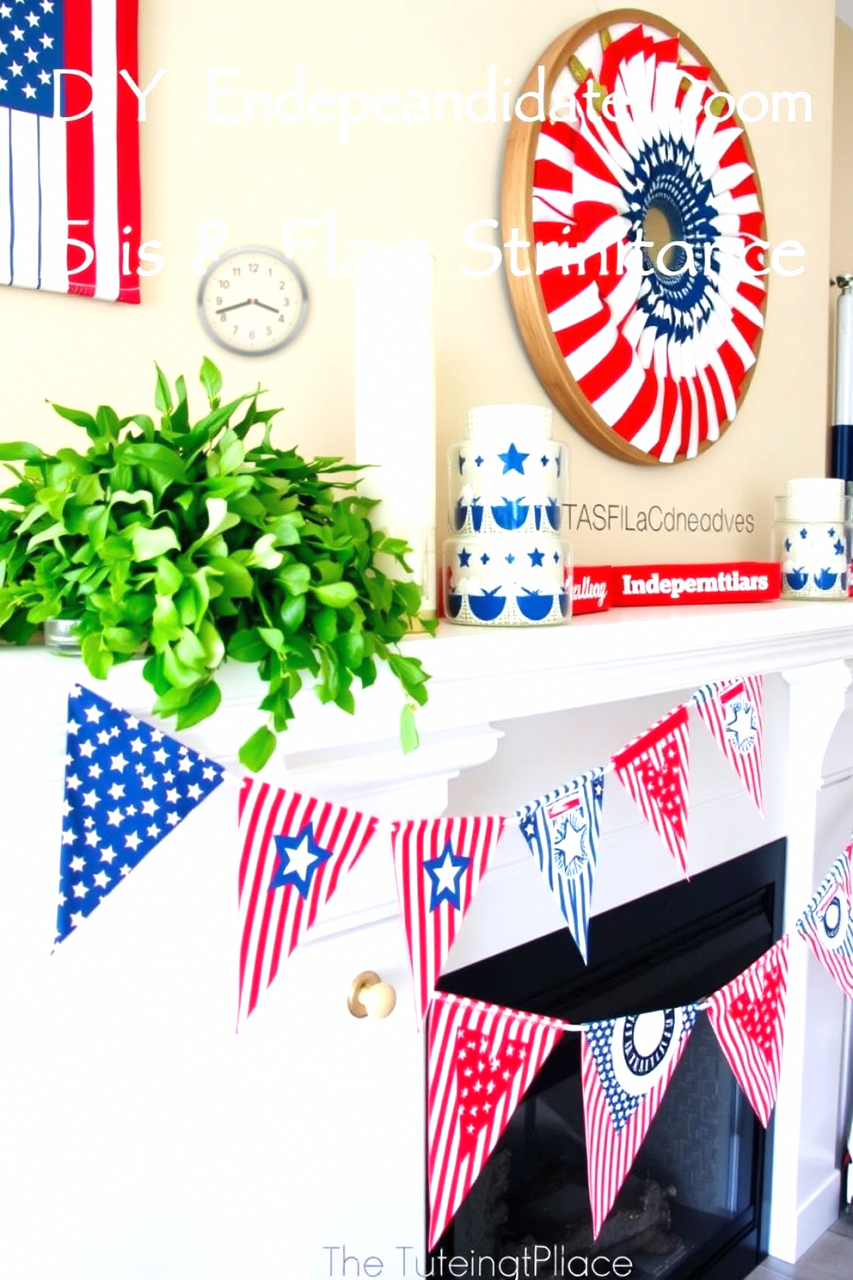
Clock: 3,42
